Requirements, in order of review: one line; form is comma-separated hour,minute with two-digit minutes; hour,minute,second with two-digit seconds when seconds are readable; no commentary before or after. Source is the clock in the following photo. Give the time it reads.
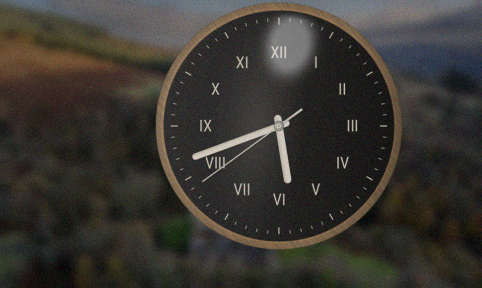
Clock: 5,41,39
